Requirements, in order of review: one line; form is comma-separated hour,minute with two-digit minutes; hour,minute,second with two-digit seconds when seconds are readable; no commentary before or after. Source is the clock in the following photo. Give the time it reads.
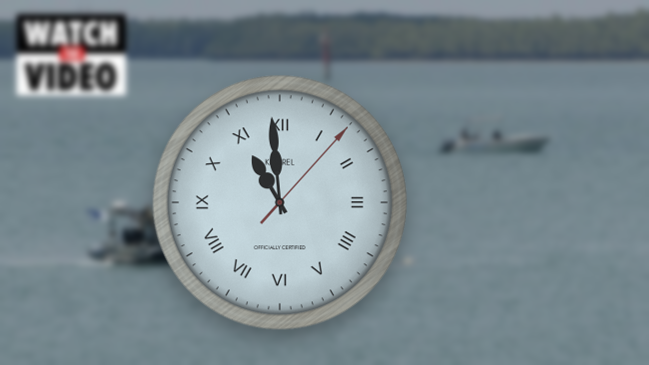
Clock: 10,59,07
